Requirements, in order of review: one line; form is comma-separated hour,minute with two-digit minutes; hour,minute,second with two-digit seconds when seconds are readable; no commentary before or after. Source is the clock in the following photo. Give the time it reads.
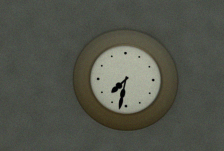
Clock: 7,32
